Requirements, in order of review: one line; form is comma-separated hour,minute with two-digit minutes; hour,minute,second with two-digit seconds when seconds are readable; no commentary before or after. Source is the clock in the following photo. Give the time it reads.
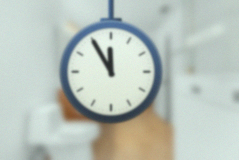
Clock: 11,55
